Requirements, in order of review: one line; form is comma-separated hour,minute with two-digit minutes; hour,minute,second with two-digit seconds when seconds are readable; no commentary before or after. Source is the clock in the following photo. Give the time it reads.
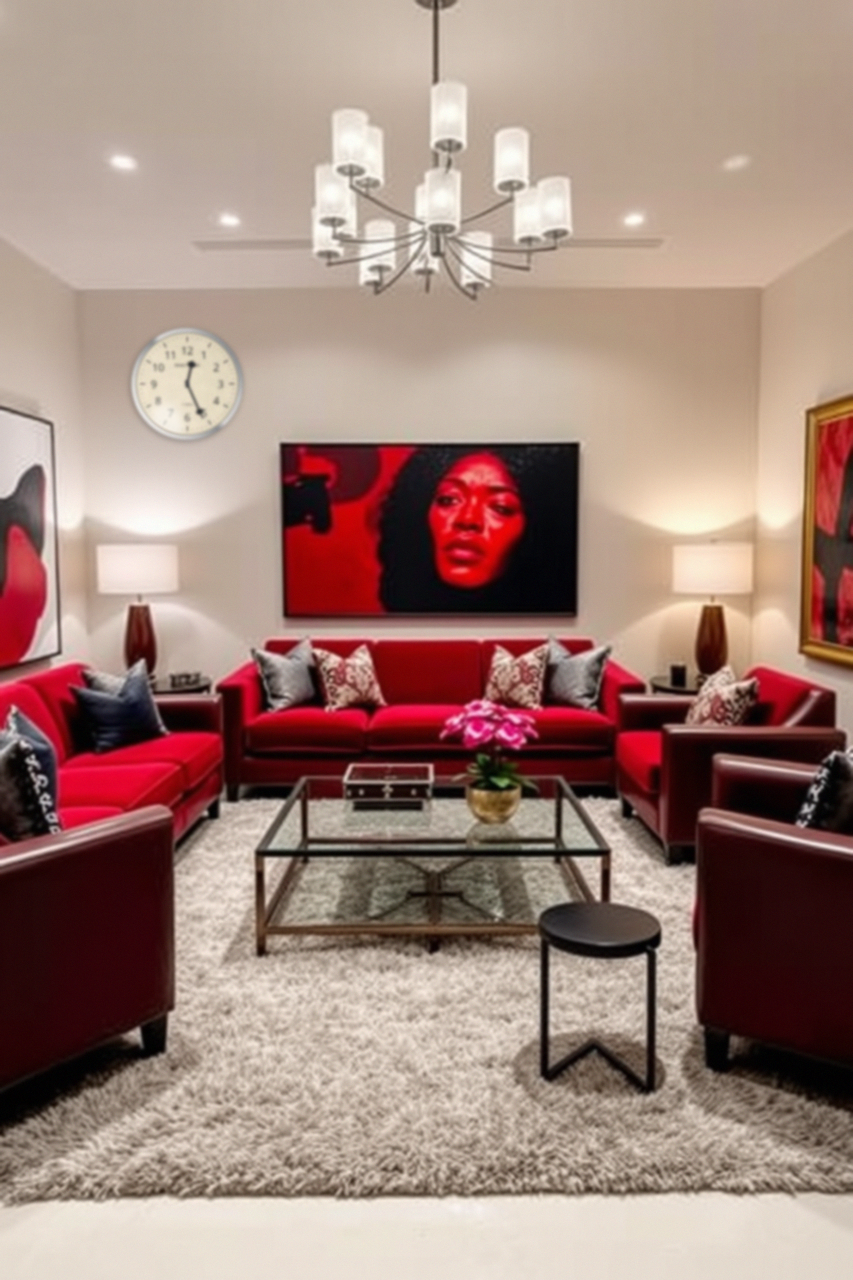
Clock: 12,26
